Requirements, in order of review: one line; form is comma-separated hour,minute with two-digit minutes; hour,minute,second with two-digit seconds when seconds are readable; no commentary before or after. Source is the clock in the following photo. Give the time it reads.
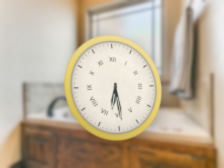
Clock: 6,29
